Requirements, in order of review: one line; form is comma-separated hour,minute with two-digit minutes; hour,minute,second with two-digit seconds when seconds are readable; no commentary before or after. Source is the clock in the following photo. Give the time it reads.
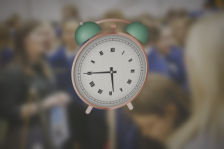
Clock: 5,45
